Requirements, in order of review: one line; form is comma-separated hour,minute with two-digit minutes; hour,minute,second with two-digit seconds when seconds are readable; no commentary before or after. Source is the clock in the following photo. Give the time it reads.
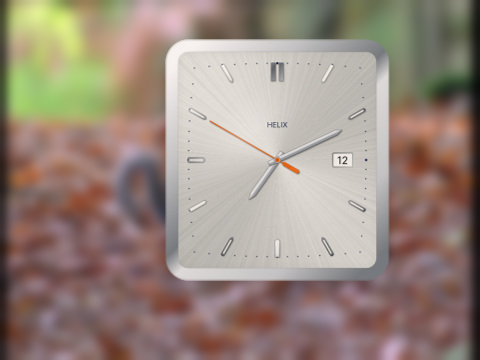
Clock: 7,10,50
